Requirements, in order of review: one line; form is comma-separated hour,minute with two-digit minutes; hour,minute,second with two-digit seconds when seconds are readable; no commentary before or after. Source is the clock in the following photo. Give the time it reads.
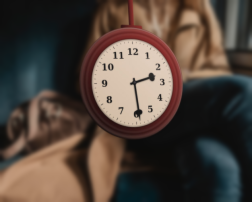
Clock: 2,29
